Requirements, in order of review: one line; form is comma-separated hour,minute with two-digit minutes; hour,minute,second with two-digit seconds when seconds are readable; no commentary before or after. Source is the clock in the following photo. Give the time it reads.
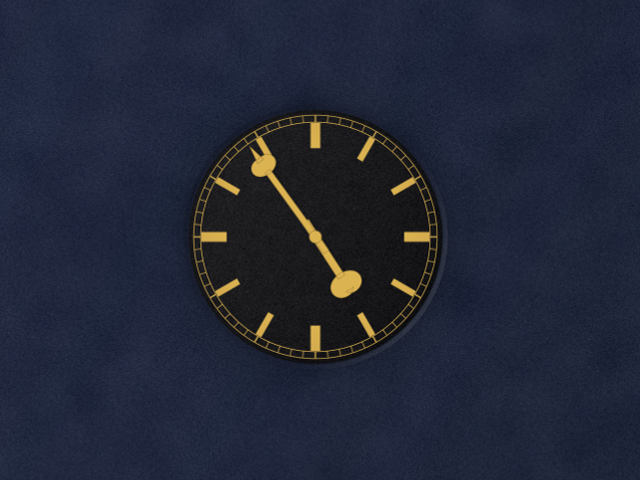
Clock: 4,54
